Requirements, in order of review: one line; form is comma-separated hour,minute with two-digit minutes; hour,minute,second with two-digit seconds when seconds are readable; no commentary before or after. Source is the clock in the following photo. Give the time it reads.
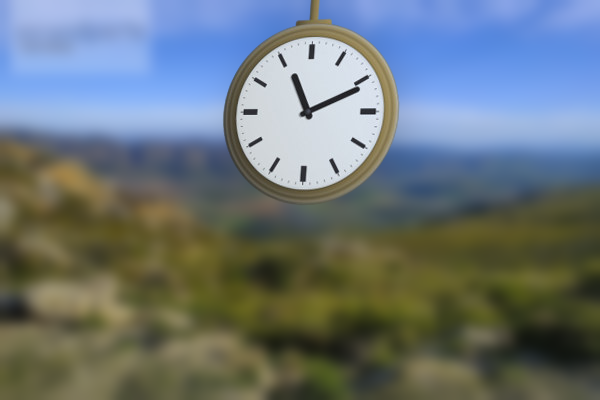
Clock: 11,11
